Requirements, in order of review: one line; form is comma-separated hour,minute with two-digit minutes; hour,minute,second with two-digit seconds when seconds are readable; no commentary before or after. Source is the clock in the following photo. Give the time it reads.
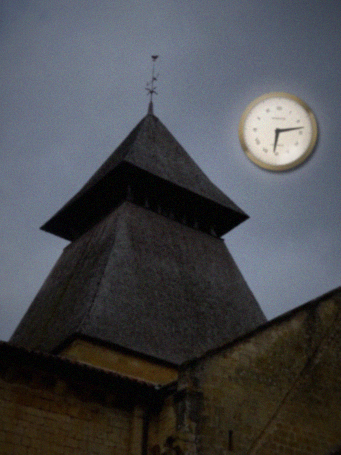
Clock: 6,13
